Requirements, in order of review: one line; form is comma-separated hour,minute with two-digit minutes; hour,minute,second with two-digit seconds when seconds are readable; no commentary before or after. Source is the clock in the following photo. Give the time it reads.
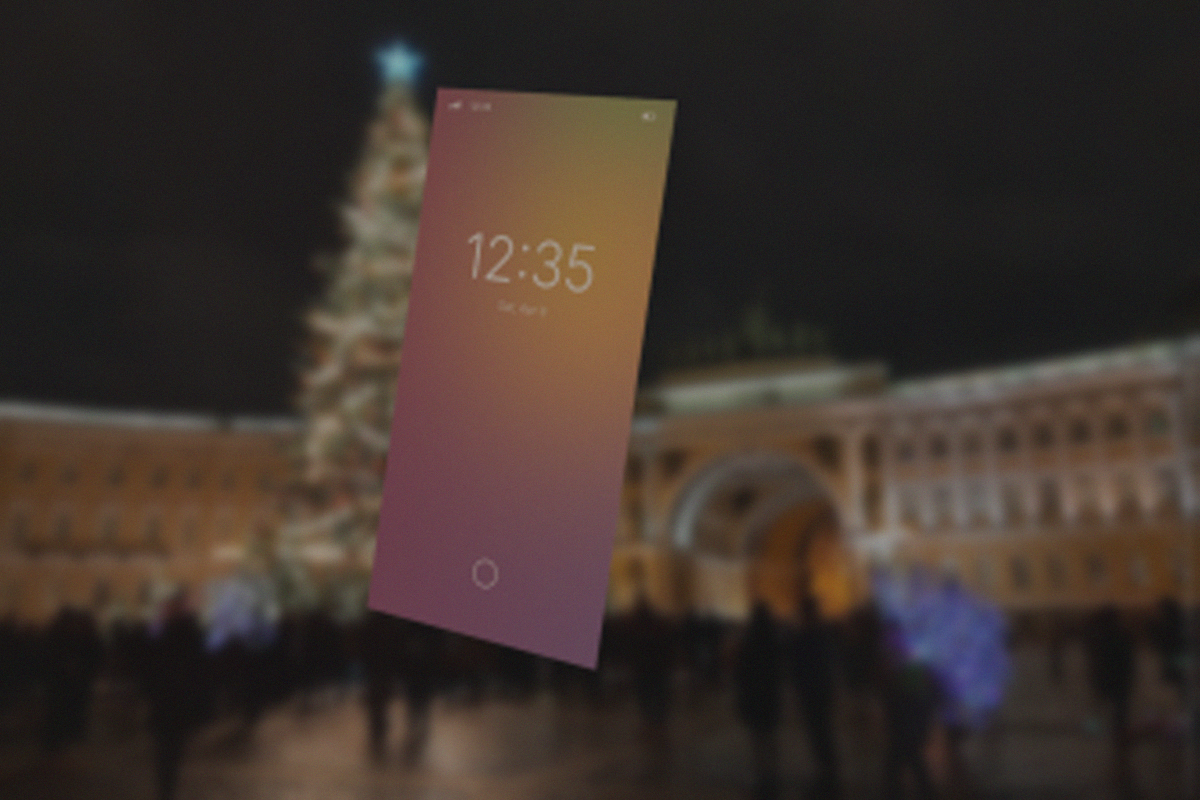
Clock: 12,35
